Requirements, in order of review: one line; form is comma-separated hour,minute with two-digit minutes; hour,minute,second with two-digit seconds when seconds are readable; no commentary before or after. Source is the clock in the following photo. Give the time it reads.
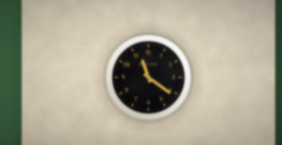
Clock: 11,21
